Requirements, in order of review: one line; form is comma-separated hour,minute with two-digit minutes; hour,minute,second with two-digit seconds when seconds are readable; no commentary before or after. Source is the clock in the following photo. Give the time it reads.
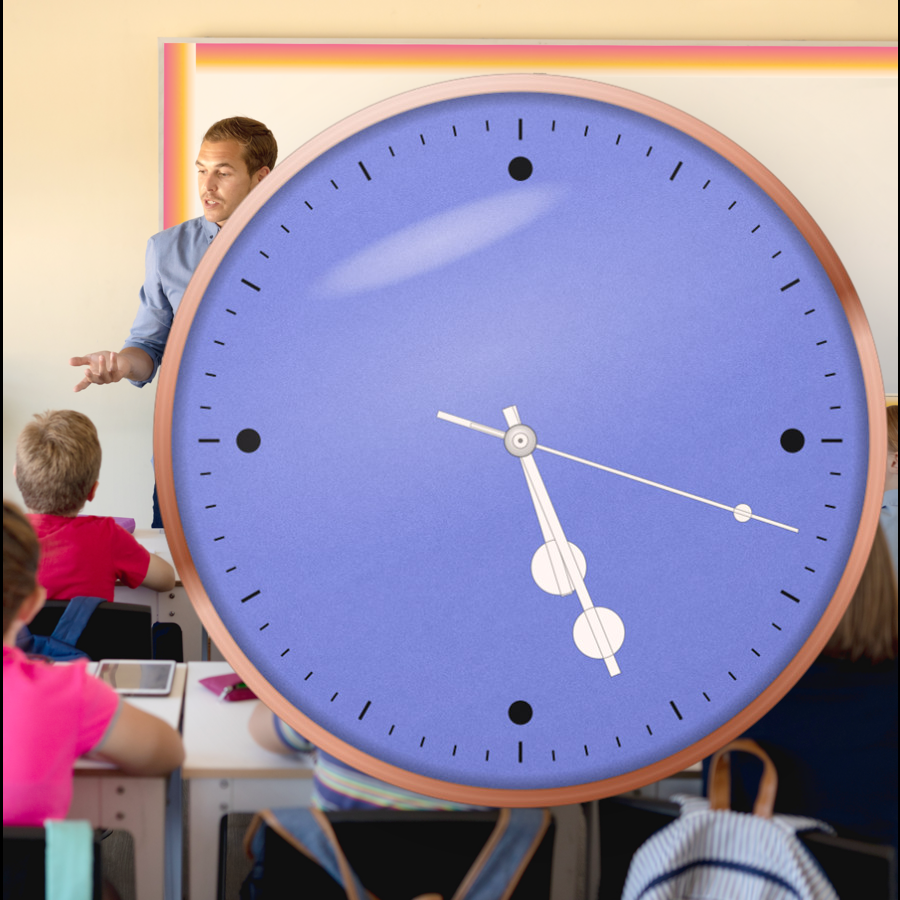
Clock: 5,26,18
